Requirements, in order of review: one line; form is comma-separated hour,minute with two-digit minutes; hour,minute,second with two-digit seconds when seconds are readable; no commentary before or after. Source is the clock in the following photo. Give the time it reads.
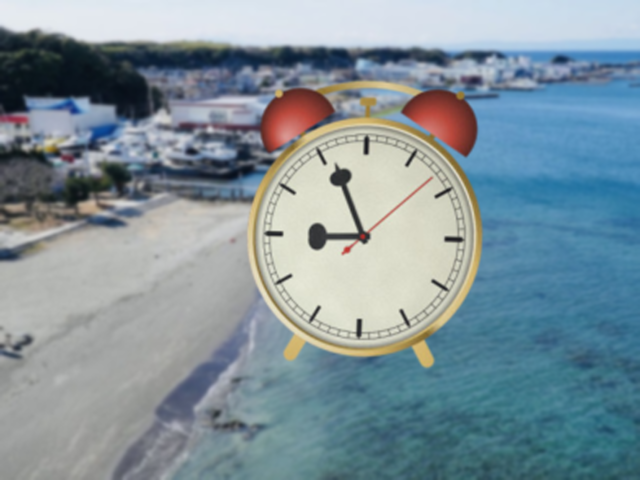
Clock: 8,56,08
